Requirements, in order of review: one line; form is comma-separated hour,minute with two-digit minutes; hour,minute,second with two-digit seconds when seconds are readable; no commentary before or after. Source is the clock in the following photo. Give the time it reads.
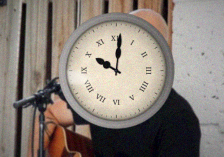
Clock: 10,01
